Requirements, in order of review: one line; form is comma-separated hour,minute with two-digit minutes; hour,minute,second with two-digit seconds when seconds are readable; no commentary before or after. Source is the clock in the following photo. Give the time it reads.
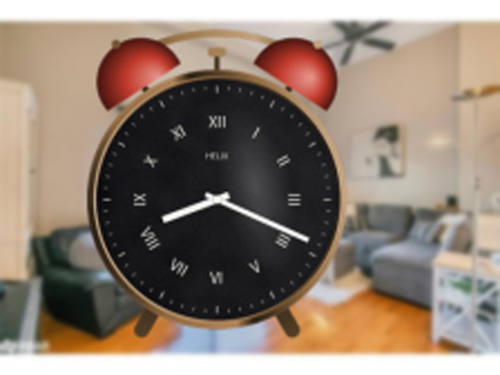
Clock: 8,19
